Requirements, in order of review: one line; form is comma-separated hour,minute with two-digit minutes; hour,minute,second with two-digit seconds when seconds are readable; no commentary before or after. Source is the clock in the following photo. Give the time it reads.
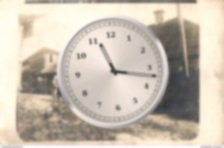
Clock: 11,17
